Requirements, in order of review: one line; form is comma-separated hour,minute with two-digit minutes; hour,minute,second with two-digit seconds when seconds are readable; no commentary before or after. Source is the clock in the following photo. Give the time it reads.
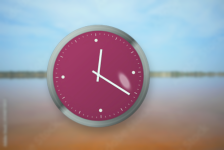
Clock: 12,21
